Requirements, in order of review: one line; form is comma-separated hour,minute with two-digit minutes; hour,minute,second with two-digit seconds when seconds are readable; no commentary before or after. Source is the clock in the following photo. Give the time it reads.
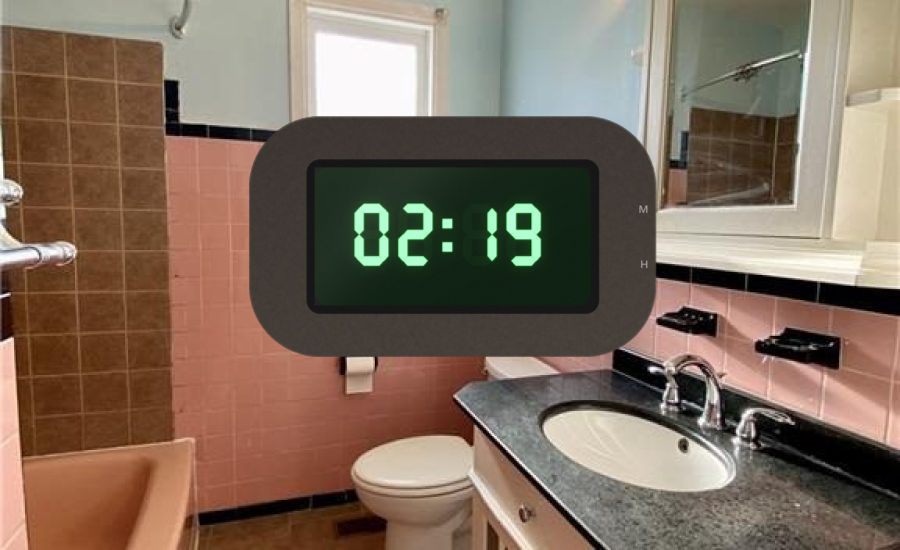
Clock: 2,19
